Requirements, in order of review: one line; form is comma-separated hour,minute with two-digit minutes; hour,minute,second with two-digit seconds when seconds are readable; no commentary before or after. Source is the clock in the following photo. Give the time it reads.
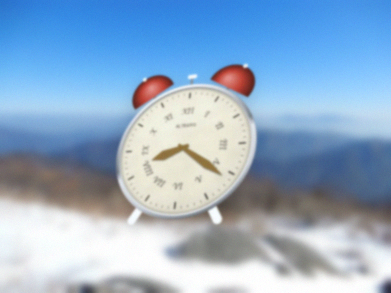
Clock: 8,21
